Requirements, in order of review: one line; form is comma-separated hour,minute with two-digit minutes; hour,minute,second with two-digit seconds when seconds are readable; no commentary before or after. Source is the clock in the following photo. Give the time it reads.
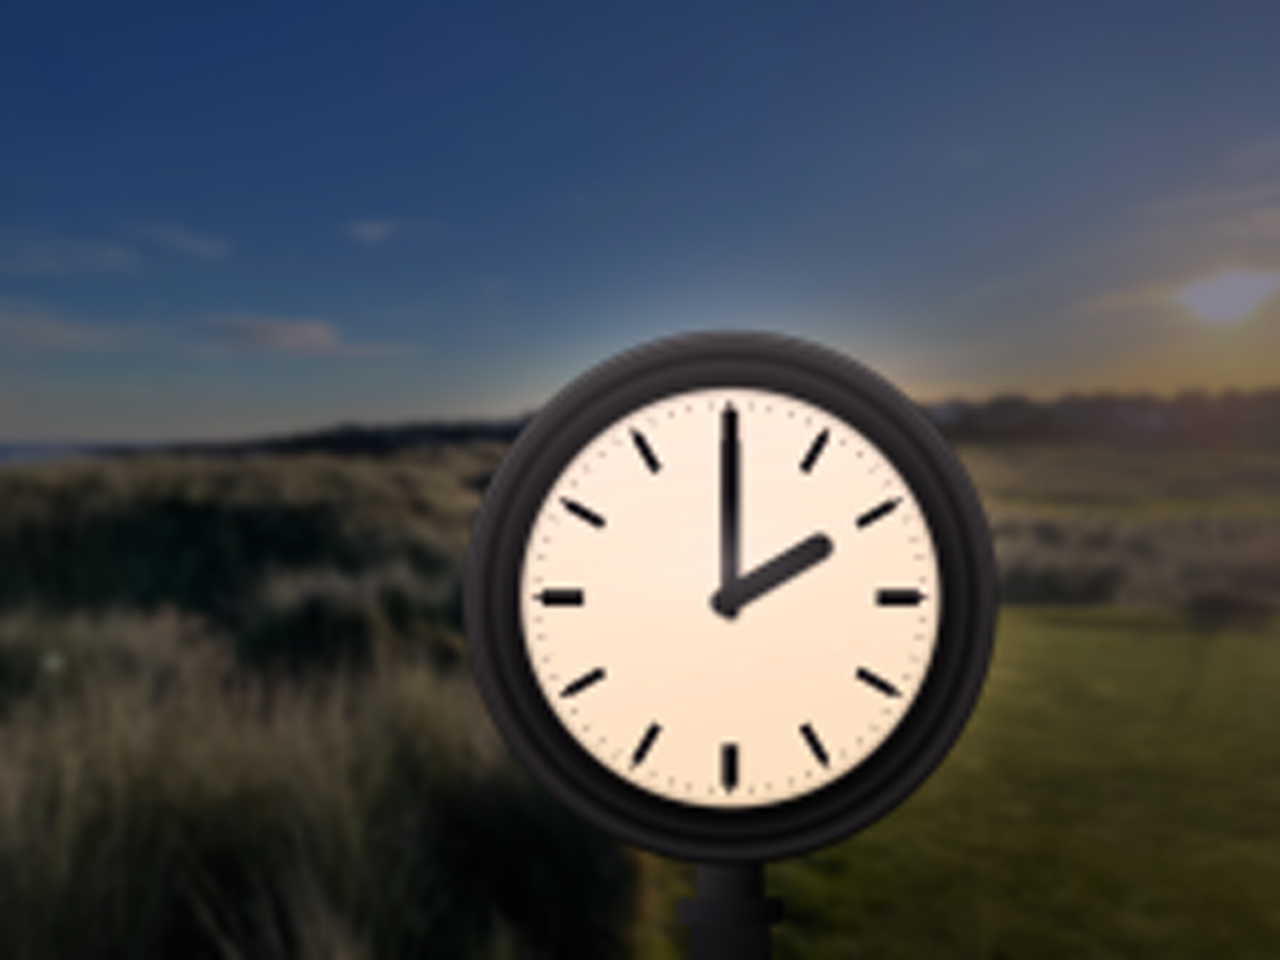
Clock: 2,00
